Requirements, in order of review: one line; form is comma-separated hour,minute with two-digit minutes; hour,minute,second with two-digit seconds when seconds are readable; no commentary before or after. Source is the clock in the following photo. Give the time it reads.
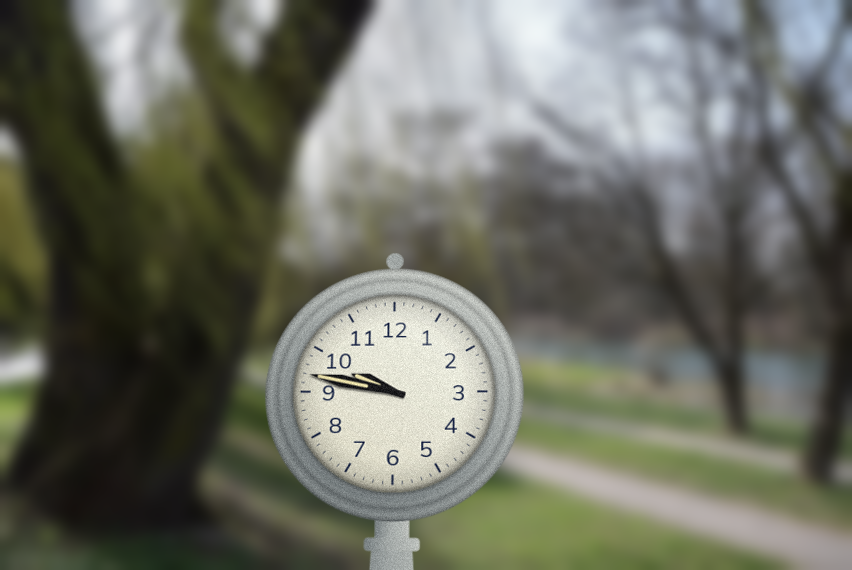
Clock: 9,47
